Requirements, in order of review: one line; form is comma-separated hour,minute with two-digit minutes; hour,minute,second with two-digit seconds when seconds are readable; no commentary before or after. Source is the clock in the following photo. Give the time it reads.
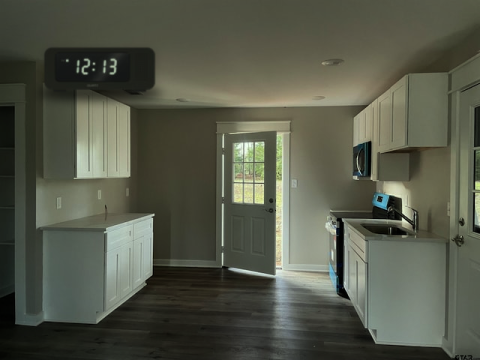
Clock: 12,13
